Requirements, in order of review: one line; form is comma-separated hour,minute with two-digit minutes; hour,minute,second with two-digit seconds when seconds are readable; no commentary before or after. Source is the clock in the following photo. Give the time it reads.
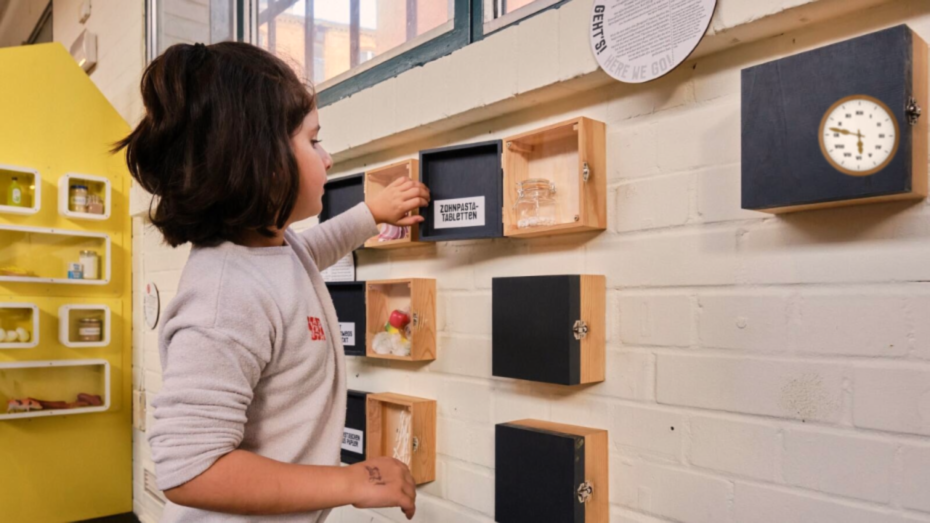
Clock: 5,47
